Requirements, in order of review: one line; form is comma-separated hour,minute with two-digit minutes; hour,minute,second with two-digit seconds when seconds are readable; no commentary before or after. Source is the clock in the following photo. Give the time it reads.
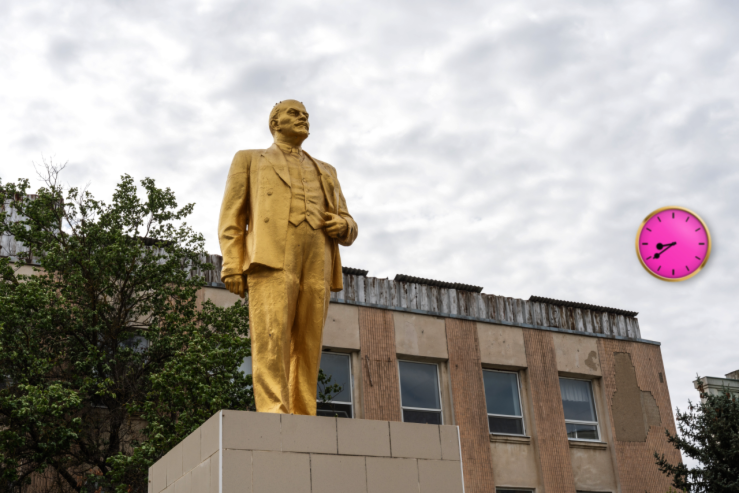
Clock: 8,39
